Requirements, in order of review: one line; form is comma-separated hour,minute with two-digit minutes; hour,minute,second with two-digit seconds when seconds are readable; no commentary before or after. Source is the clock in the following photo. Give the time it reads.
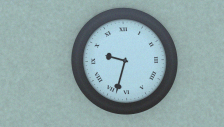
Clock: 9,33
